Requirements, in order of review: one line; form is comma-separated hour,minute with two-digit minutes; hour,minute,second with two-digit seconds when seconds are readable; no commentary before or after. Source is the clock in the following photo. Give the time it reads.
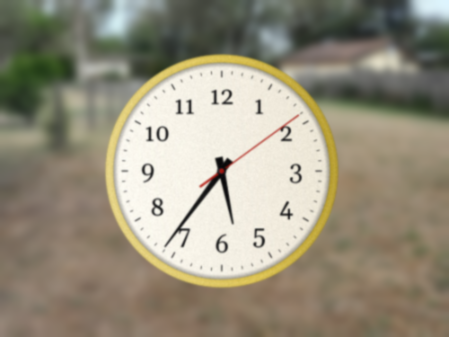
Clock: 5,36,09
